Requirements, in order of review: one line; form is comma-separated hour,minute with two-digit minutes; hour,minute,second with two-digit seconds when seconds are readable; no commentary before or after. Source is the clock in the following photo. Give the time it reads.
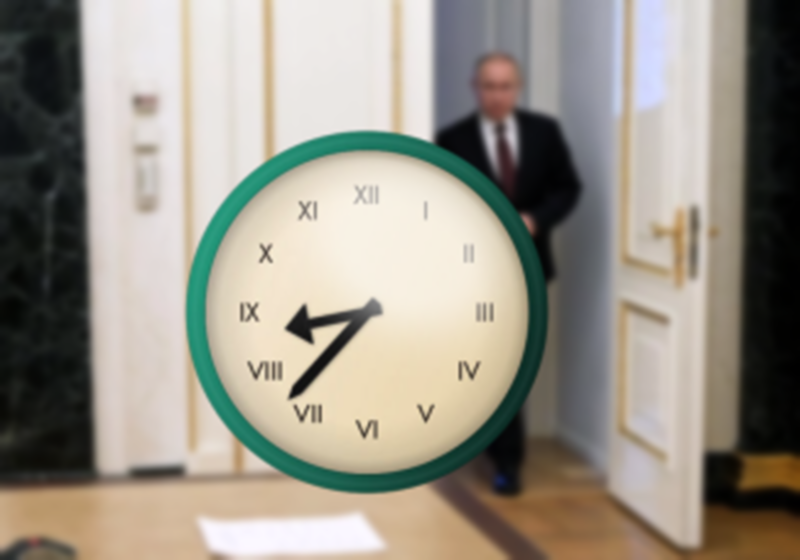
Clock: 8,37
